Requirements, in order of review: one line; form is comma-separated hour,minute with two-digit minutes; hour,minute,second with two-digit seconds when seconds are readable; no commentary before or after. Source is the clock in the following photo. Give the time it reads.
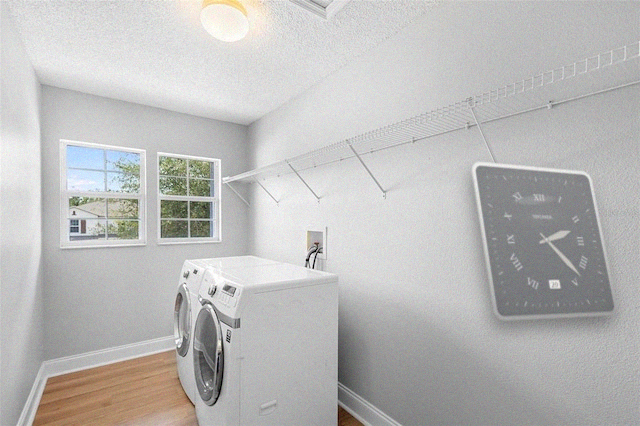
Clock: 2,23
